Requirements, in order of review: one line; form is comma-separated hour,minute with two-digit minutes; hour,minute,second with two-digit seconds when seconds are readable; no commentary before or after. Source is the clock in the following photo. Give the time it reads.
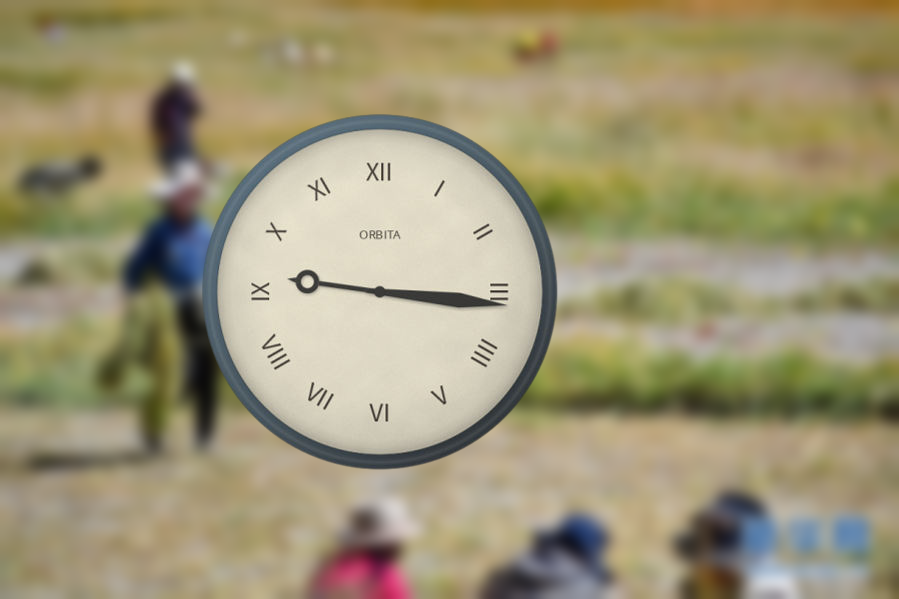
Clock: 9,16
